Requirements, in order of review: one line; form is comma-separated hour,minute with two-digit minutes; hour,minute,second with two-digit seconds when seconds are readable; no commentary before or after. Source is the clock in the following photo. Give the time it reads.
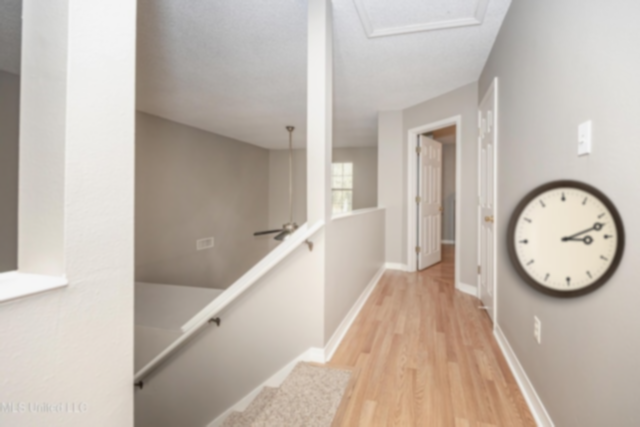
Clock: 3,12
